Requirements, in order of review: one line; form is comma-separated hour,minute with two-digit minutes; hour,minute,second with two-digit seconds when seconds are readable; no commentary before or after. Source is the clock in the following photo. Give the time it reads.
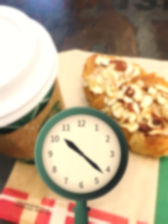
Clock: 10,22
